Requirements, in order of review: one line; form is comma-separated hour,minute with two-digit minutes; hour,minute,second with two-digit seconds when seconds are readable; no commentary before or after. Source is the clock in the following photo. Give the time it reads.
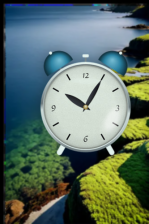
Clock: 10,05
